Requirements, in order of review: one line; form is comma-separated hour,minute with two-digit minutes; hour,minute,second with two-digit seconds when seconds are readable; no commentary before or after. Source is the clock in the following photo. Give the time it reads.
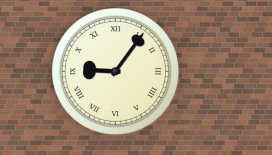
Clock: 9,06
